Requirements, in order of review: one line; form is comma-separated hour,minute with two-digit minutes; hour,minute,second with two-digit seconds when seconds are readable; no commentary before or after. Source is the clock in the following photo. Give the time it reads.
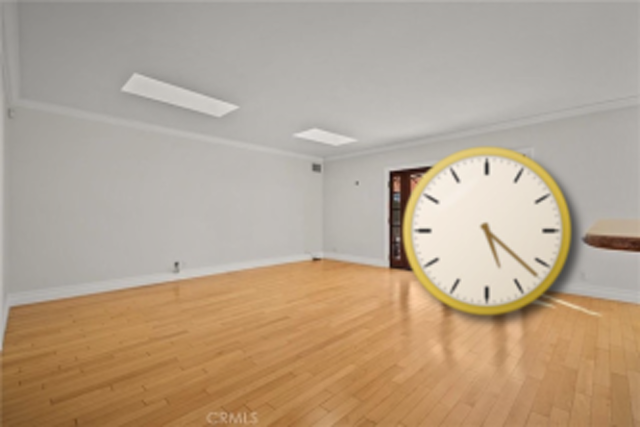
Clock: 5,22
